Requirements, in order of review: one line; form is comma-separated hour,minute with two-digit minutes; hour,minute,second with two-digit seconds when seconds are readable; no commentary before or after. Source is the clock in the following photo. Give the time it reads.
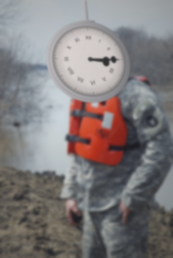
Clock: 3,15
